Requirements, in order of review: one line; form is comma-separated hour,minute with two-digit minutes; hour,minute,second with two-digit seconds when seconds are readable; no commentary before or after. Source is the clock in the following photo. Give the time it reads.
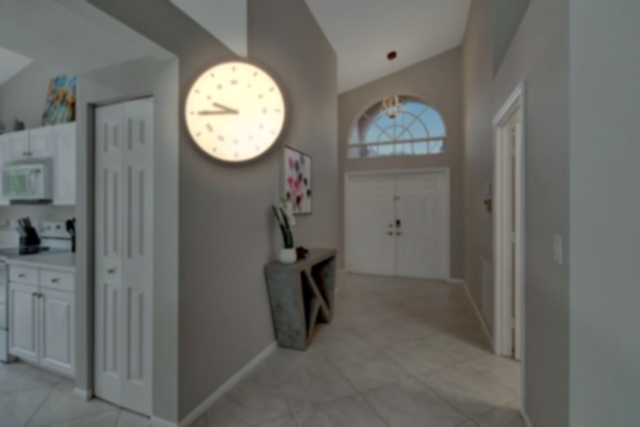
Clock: 9,45
